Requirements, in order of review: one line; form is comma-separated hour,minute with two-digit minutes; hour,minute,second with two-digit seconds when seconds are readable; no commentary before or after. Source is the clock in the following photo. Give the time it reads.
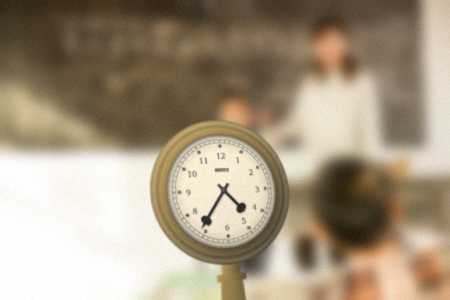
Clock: 4,36
